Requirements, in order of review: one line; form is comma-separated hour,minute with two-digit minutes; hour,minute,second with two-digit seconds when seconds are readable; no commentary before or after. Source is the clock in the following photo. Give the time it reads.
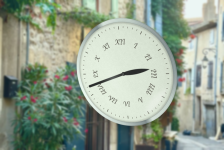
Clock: 2,42
